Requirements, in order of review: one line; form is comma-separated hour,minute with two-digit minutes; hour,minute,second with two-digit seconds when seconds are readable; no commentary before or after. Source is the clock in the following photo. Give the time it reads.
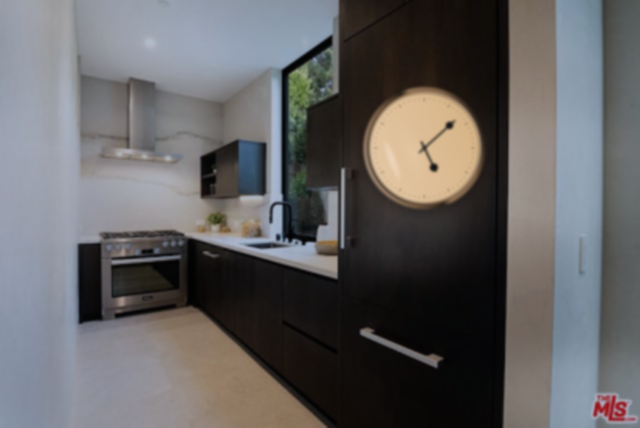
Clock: 5,08
